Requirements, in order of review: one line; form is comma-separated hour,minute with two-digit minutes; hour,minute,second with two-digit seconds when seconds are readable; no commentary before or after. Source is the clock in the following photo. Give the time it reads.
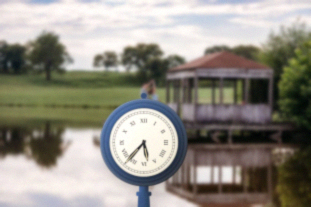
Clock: 5,37
